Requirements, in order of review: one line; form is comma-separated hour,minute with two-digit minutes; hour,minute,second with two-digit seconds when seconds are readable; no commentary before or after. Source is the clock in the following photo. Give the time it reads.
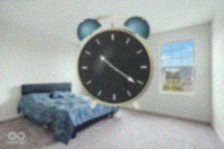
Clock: 10,21
